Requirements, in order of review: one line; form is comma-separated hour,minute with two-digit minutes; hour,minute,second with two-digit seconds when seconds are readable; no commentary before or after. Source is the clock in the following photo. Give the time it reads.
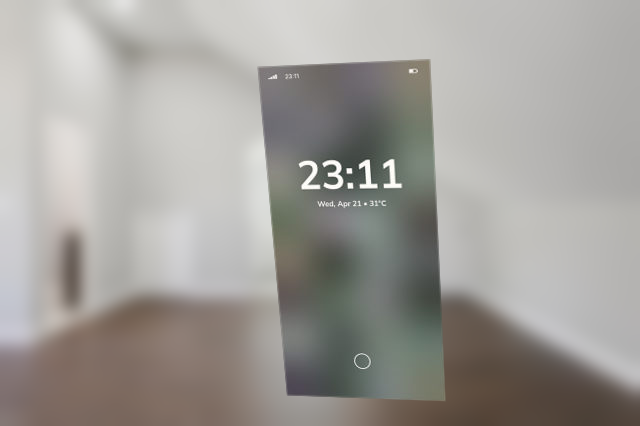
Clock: 23,11
